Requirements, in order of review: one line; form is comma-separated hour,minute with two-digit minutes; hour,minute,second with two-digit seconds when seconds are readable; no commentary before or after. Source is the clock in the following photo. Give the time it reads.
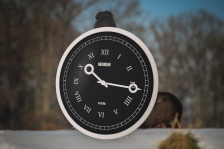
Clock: 10,16
